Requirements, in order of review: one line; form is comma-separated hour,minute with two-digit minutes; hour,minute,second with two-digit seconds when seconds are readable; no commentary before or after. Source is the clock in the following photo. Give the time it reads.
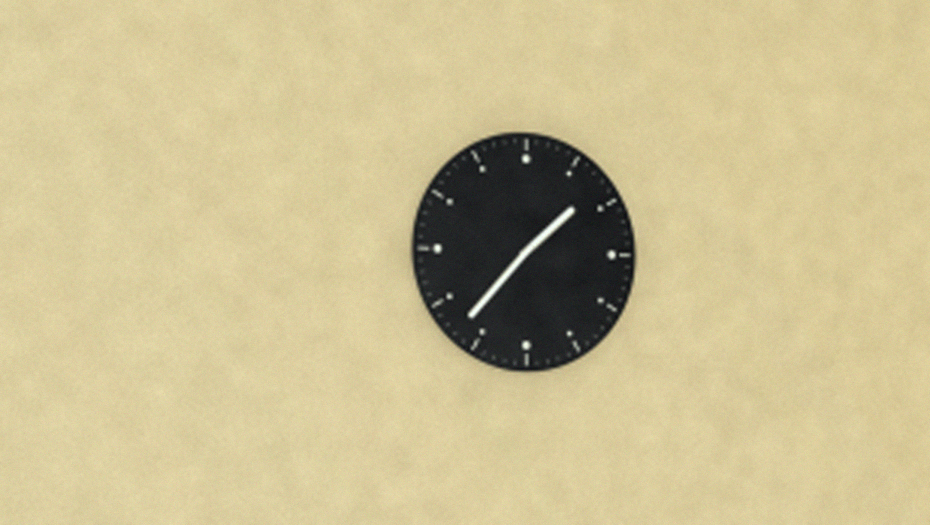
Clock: 1,37
